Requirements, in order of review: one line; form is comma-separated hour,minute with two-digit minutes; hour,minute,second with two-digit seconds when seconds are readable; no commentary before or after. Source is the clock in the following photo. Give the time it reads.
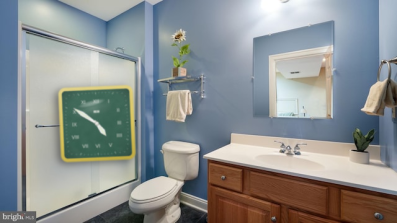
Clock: 4,51
